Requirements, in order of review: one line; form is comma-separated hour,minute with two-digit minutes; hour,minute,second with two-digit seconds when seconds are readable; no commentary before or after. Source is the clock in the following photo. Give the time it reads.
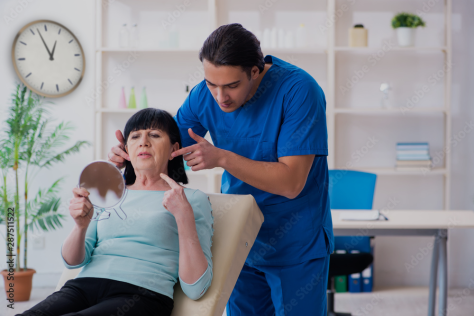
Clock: 12,57
